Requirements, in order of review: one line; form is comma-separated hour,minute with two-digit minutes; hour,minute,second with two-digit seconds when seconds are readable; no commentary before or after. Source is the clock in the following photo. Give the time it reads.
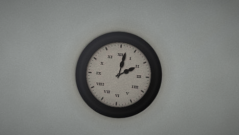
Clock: 2,02
